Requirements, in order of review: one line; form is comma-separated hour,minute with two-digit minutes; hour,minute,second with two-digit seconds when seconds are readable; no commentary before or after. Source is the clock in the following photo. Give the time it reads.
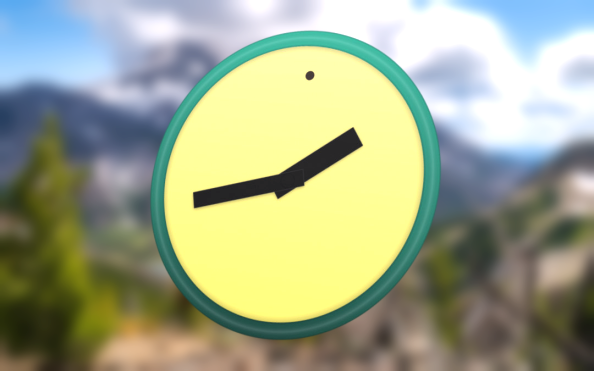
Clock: 1,42
